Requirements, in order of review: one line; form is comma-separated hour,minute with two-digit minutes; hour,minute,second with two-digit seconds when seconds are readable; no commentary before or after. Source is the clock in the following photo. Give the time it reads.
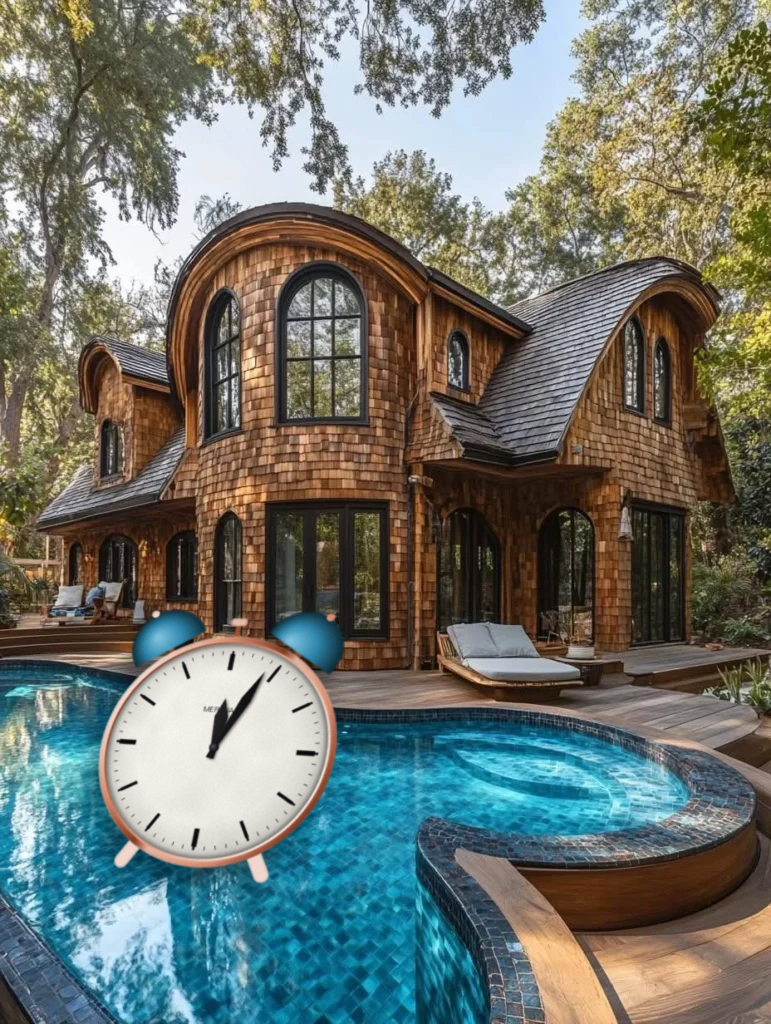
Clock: 12,04
